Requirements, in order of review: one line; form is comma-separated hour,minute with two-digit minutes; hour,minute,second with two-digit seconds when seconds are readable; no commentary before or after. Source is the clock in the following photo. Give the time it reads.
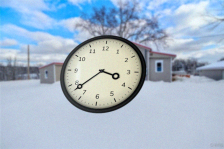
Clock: 3,38
